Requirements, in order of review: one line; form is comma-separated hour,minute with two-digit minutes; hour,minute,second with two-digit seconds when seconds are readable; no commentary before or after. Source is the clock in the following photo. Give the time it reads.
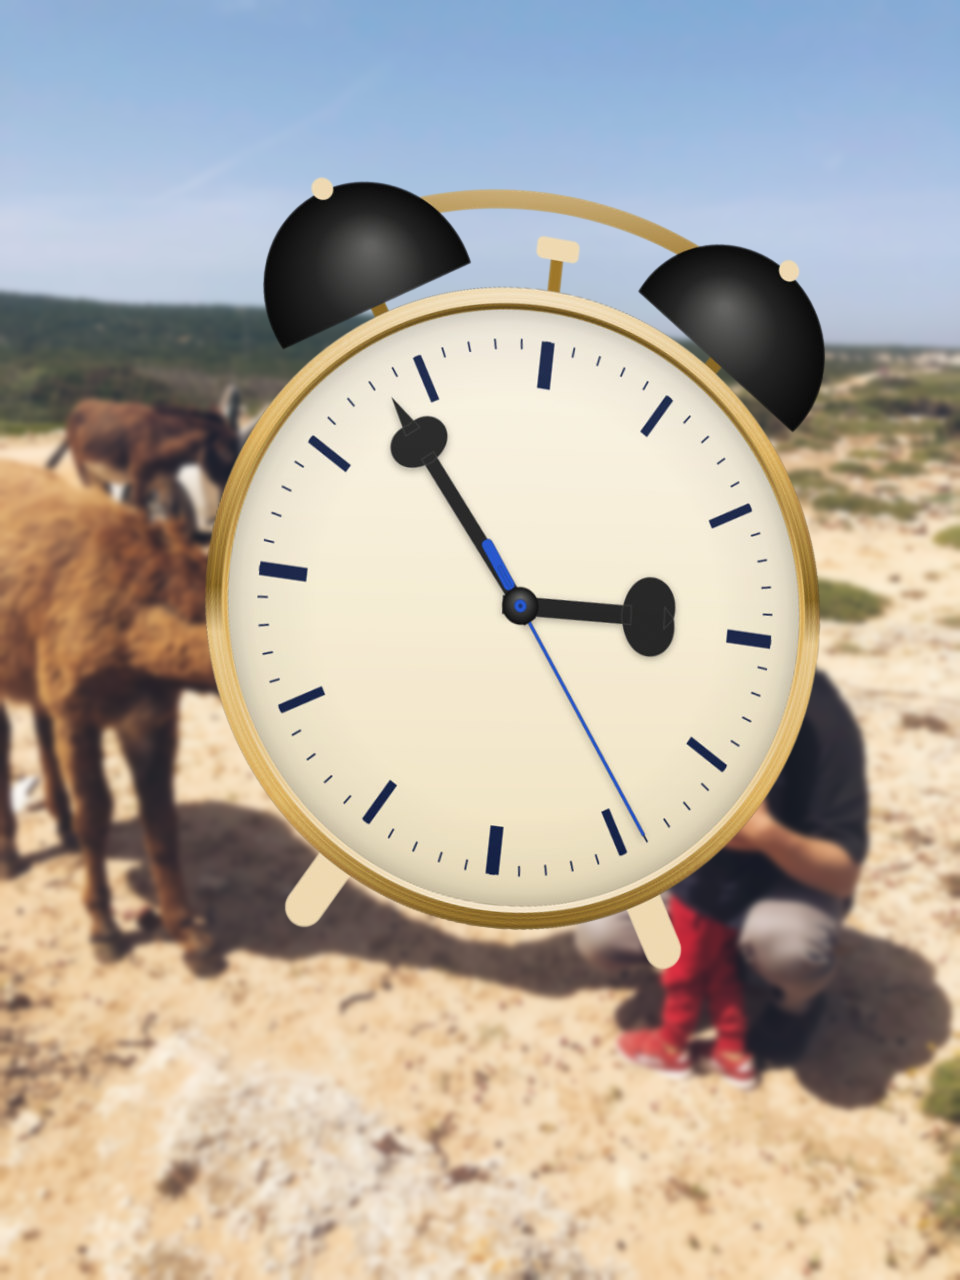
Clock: 2,53,24
